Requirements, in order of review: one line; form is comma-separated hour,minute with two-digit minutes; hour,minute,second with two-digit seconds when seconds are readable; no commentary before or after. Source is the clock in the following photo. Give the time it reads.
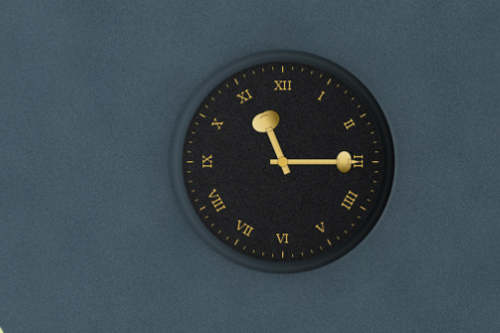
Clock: 11,15
